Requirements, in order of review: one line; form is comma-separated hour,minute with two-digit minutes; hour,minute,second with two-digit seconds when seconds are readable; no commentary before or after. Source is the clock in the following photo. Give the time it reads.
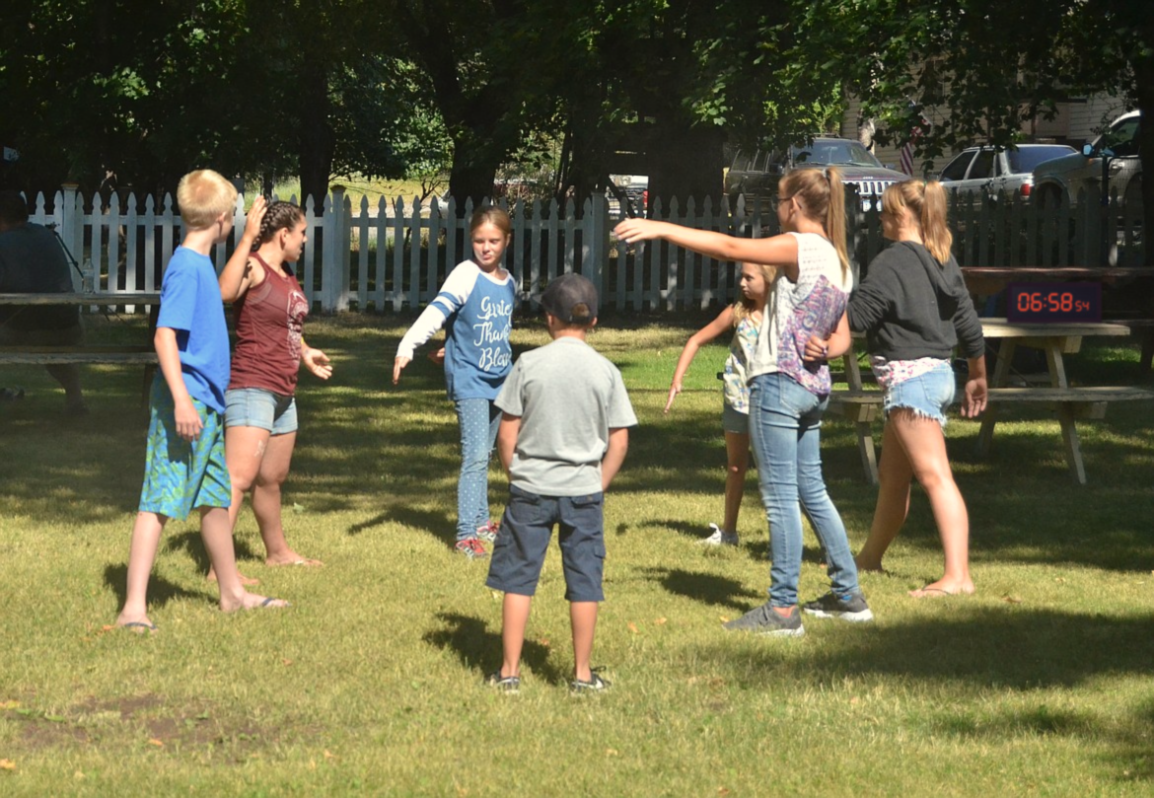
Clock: 6,58
